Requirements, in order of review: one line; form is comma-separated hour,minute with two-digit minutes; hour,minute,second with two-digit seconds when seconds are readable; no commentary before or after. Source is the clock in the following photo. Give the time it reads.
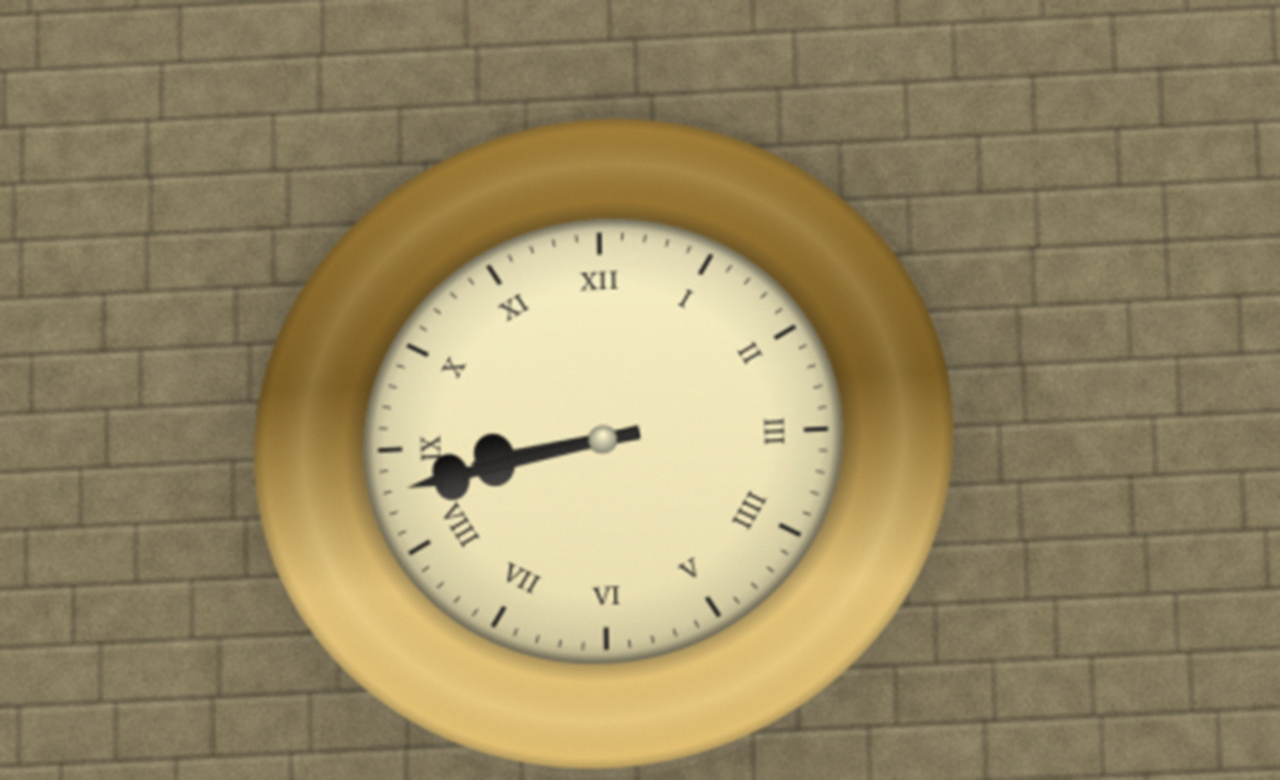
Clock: 8,43
